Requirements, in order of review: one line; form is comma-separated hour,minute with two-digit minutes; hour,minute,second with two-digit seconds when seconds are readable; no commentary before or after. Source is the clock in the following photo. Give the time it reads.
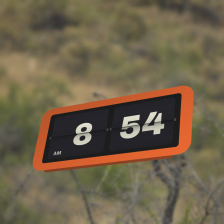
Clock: 8,54
